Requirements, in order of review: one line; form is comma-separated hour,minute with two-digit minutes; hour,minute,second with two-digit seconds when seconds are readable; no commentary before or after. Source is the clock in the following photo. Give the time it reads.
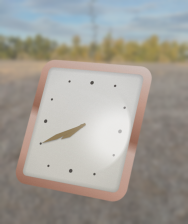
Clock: 7,40
